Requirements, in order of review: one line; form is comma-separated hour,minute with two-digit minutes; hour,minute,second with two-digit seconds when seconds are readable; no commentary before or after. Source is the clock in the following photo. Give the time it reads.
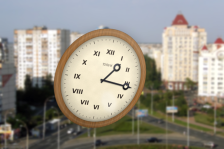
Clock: 1,16
